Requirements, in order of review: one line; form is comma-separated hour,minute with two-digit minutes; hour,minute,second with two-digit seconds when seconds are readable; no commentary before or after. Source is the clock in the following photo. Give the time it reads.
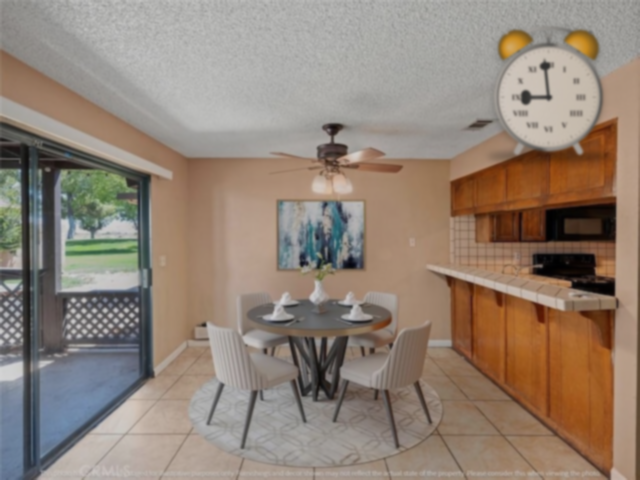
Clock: 8,59
